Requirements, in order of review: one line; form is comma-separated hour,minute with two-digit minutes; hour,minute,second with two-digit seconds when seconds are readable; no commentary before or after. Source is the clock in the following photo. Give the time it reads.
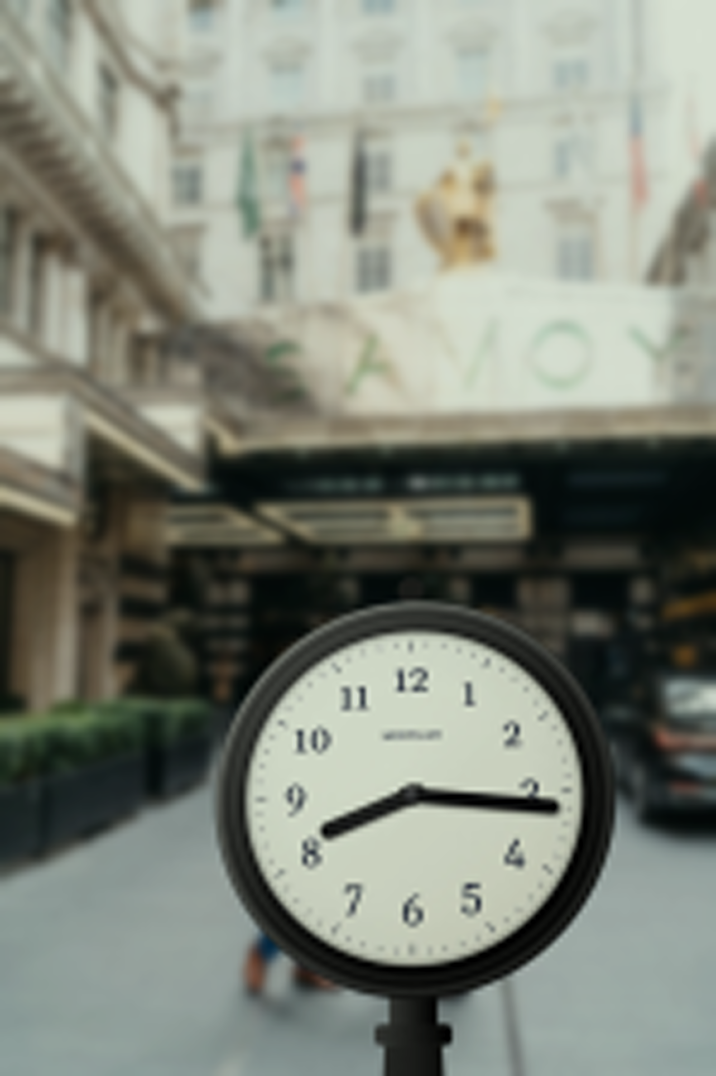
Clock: 8,16
